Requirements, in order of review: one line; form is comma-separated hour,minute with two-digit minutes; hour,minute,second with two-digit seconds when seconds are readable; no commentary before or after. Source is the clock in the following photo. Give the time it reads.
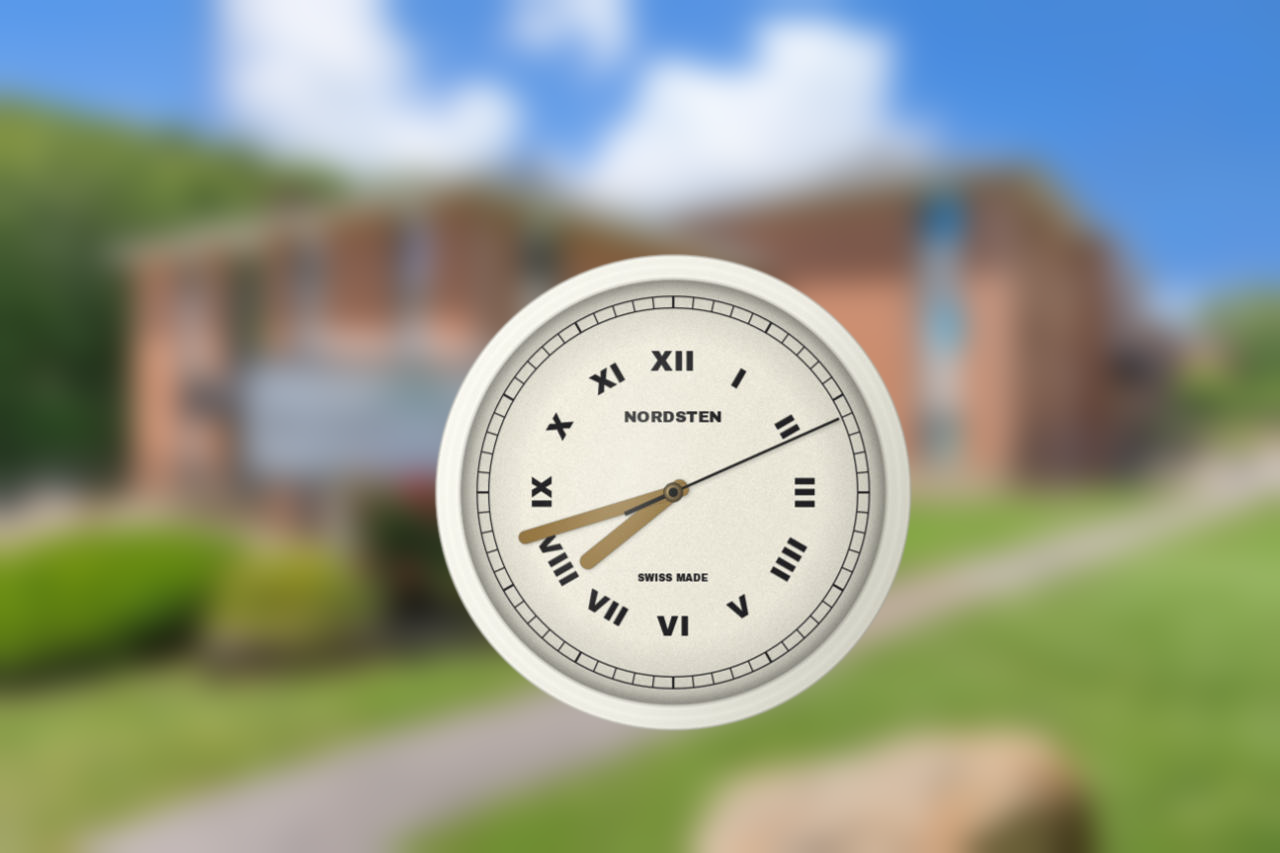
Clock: 7,42,11
